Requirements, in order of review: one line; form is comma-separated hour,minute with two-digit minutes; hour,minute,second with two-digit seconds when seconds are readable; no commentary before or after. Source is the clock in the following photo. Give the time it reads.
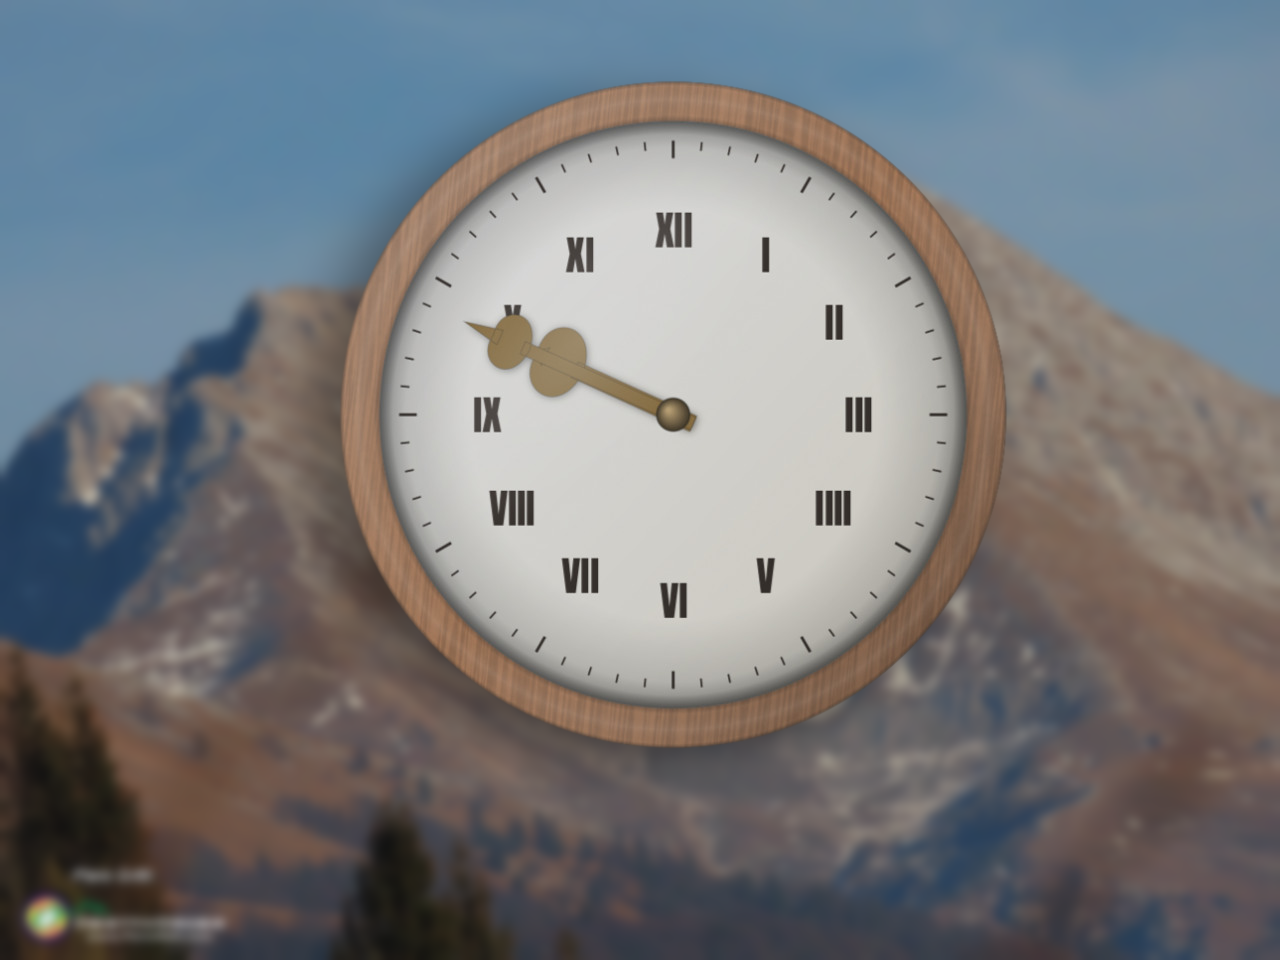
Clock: 9,49
